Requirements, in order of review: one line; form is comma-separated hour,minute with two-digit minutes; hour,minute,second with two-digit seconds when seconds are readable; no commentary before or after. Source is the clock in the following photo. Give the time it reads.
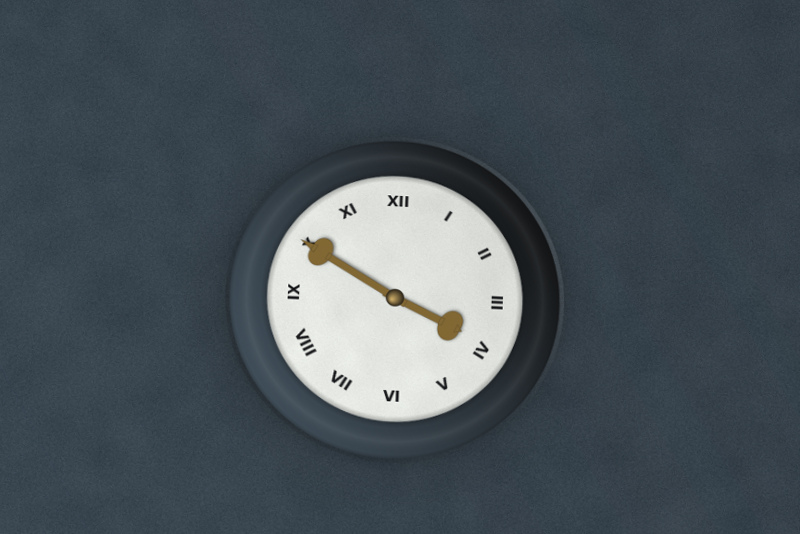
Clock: 3,50
